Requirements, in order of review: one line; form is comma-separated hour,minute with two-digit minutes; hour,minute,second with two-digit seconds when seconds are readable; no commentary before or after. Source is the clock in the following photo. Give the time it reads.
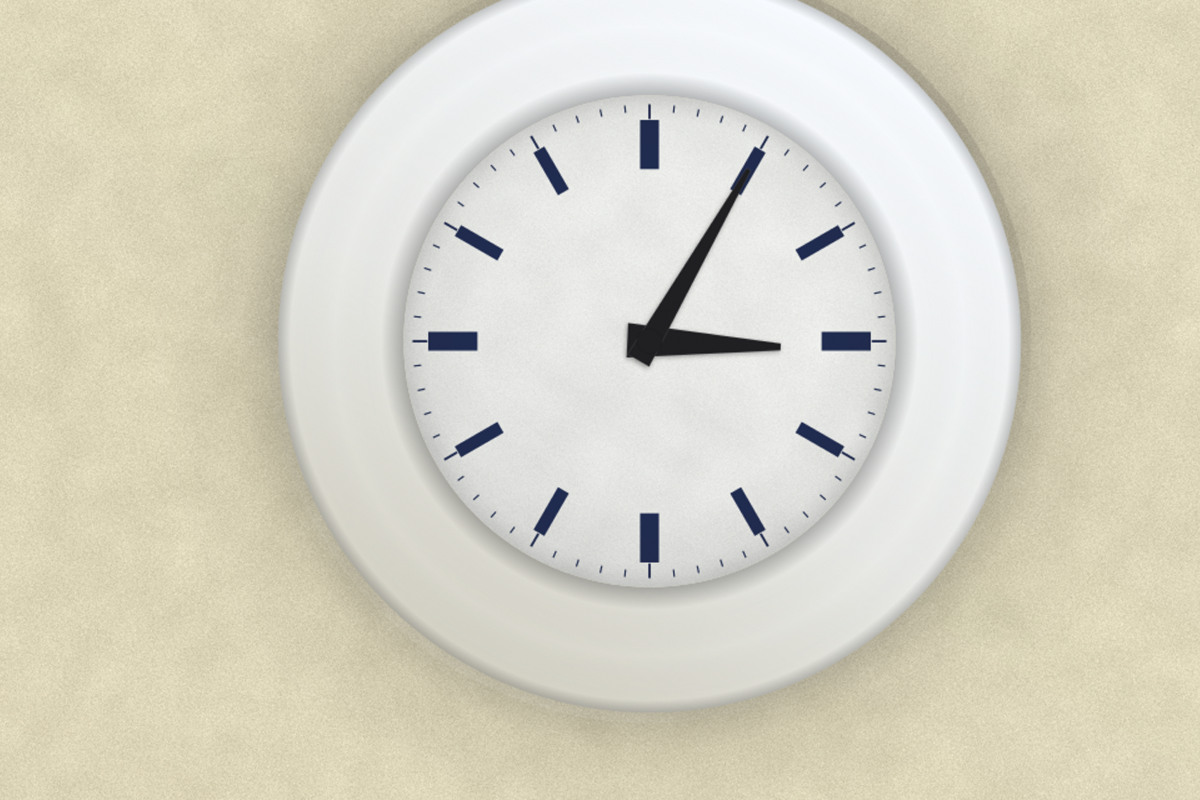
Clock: 3,05
